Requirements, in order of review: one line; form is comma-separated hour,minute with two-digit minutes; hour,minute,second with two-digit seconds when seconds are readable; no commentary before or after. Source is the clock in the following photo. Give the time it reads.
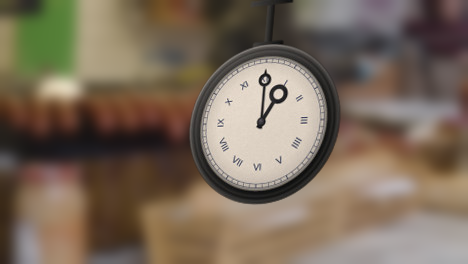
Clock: 1,00
